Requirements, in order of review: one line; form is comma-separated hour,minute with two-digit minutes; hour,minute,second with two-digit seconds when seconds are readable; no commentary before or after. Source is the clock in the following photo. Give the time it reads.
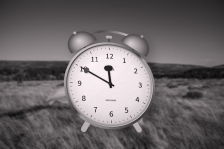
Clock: 11,50
